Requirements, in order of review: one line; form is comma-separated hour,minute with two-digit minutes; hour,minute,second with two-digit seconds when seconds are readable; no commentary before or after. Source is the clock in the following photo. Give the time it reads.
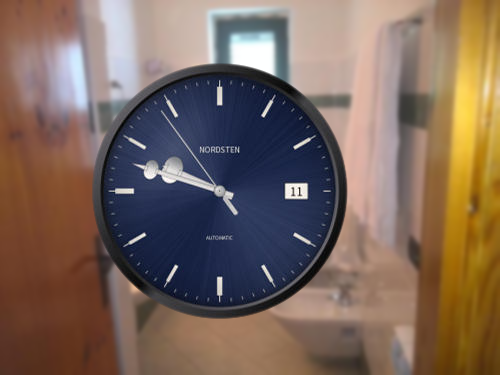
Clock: 9,47,54
